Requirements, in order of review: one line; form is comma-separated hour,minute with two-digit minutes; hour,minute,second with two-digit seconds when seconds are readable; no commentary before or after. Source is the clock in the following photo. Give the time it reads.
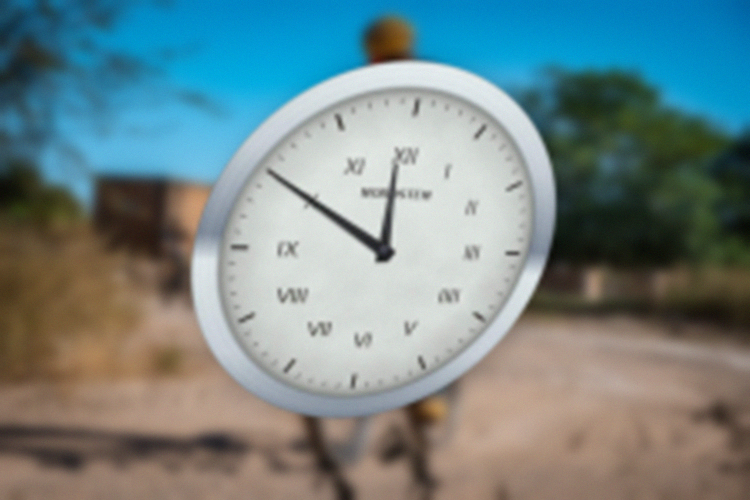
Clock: 11,50
